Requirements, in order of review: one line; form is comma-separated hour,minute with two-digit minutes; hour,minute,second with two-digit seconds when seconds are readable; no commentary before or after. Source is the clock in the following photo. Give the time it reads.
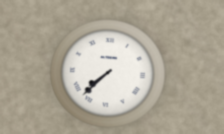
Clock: 7,37
